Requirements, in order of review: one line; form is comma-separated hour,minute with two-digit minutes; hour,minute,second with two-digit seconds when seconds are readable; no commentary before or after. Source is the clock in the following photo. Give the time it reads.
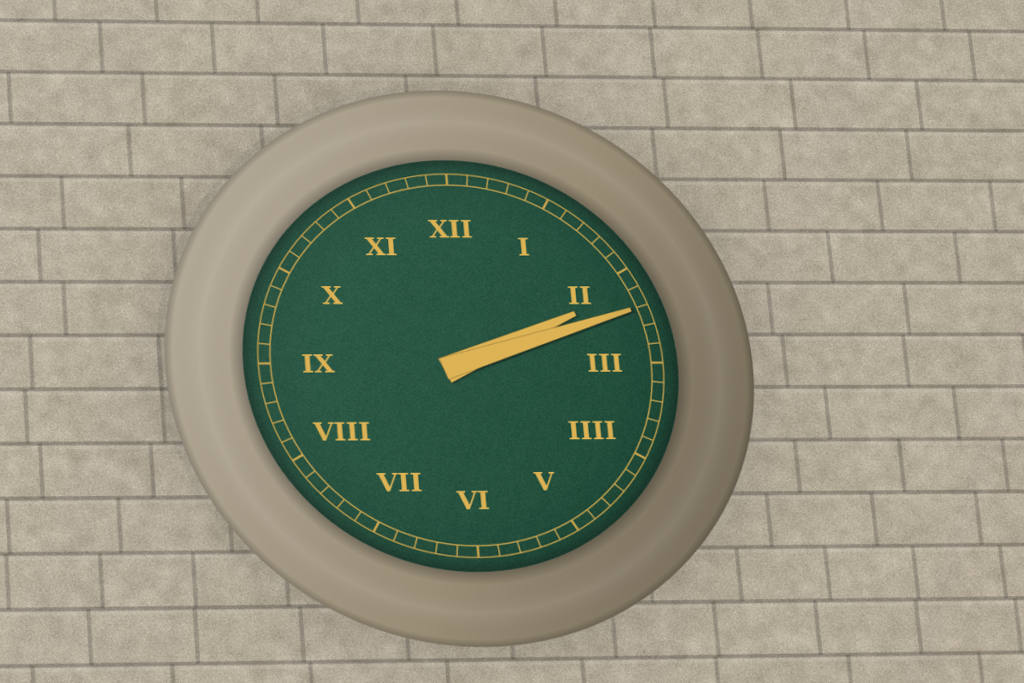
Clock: 2,12
